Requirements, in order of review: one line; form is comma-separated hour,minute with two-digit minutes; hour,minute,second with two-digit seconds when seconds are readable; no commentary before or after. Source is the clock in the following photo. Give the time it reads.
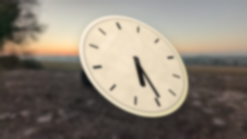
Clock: 6,29
